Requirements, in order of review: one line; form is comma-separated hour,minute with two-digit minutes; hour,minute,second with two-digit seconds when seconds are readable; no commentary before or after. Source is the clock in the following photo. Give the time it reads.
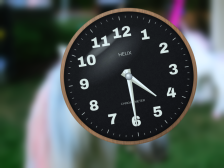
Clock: 4,30
